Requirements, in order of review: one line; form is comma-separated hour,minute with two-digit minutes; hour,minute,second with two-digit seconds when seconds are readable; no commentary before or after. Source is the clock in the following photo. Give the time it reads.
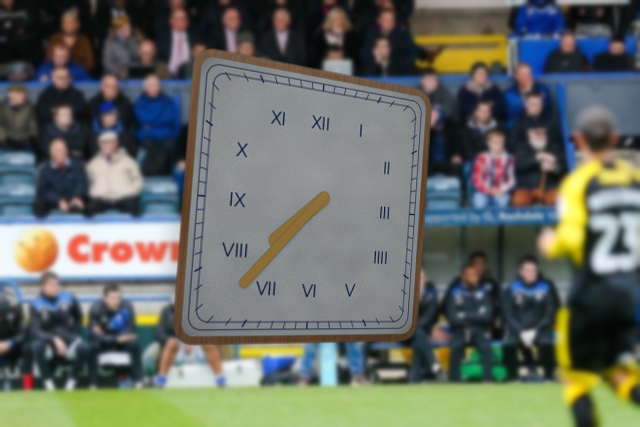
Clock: 7,37
